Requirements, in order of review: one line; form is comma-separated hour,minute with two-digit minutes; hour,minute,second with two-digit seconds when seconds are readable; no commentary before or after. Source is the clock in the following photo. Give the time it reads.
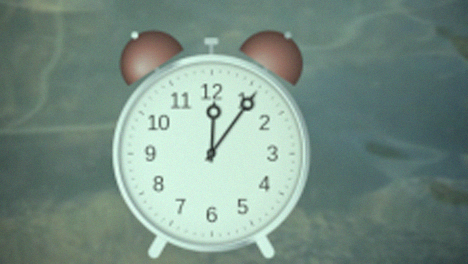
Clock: 12,06
